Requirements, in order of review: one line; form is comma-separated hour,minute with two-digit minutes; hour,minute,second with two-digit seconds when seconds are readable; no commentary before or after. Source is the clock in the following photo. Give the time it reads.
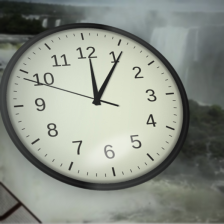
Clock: 12,05,49
